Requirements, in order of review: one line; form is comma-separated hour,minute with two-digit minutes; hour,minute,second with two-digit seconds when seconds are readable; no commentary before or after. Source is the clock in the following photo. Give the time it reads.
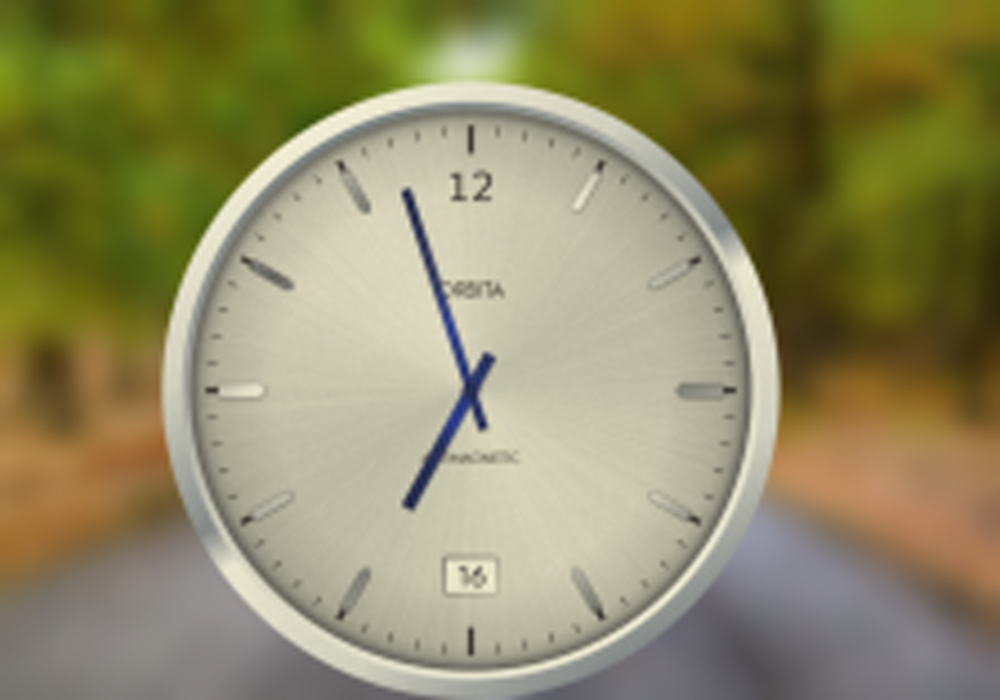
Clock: 6,57
